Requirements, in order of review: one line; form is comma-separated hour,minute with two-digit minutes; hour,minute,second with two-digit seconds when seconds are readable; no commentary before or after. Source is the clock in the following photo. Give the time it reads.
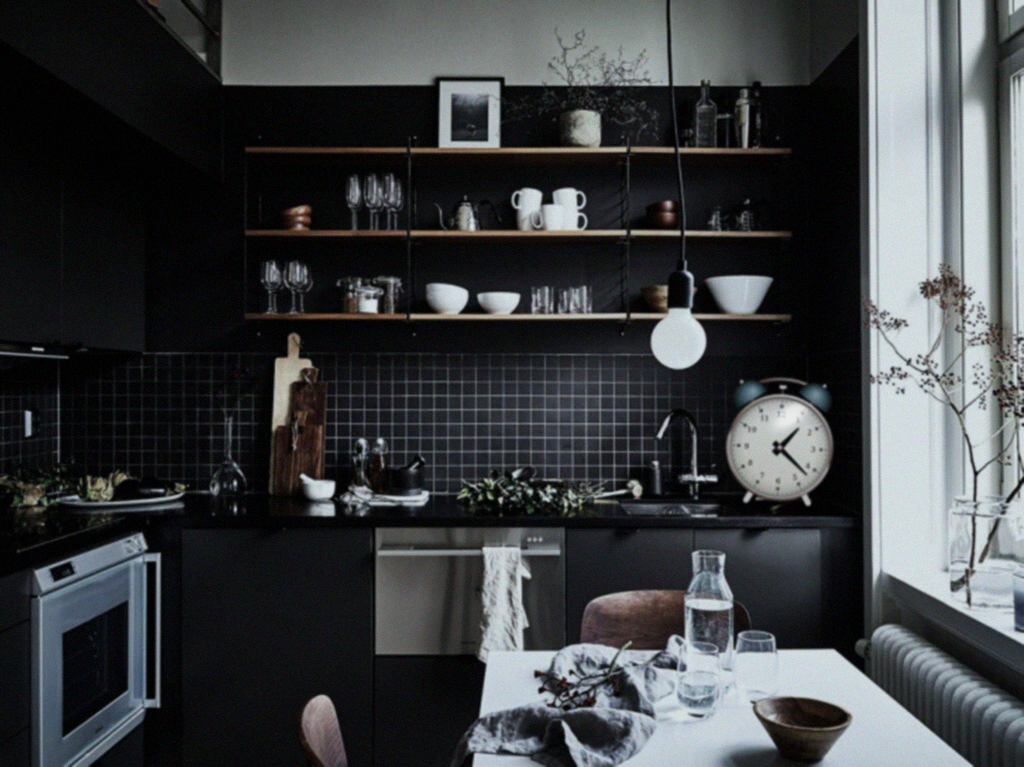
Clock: 1,22
